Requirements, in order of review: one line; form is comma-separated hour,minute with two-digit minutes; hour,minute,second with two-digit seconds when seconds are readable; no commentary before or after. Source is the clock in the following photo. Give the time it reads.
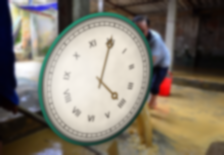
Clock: 4,00
